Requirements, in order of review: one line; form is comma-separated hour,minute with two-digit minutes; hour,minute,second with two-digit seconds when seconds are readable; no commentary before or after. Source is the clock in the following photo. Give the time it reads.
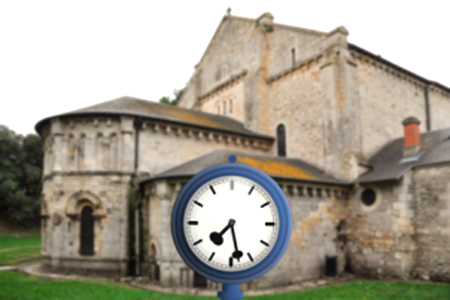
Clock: 7,28
